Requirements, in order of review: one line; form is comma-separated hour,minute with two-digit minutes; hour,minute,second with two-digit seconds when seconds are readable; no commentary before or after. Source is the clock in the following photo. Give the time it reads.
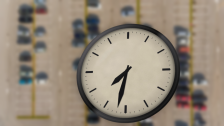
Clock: 7,32
